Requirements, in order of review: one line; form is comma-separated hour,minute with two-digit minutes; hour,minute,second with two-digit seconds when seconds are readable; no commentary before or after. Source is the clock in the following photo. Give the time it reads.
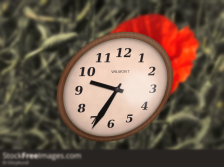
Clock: 9,34
